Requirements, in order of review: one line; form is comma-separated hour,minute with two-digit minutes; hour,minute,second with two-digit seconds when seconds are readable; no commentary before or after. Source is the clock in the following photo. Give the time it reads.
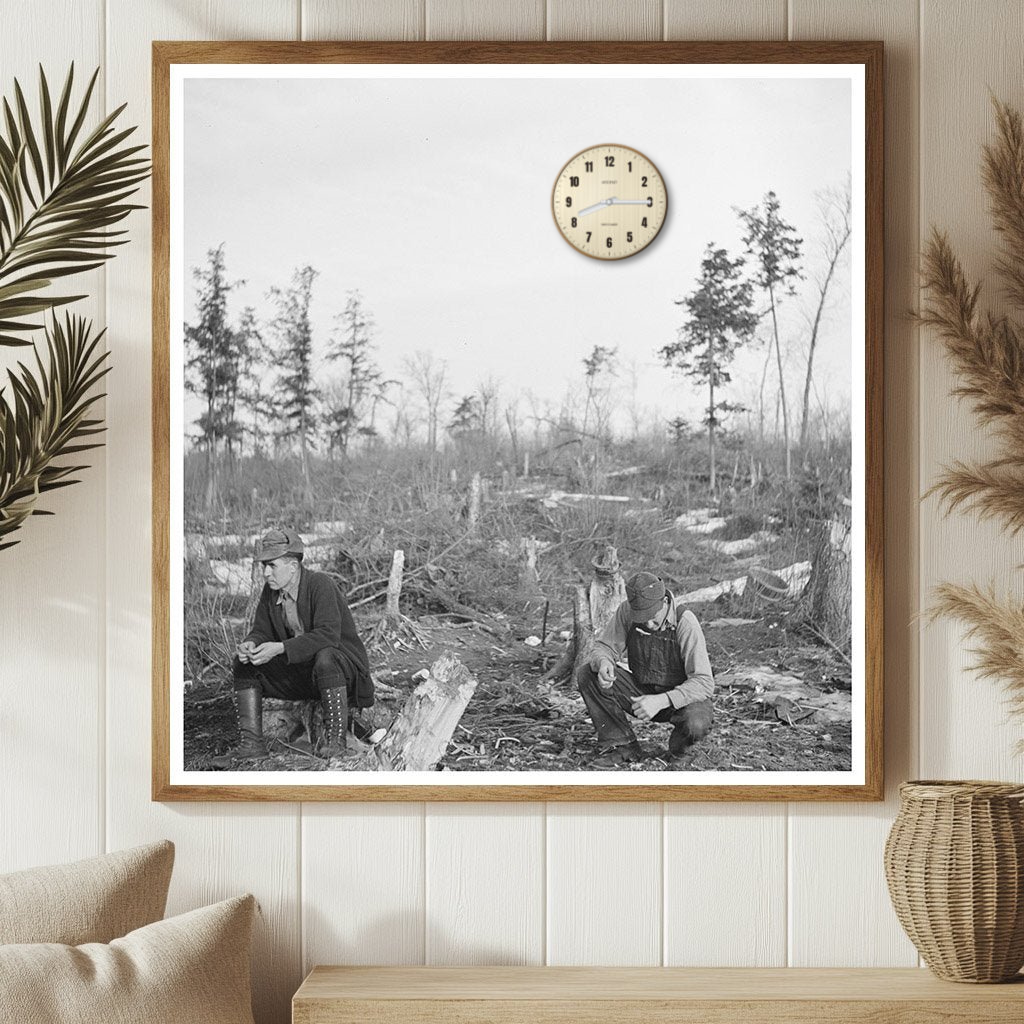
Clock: 8,15
